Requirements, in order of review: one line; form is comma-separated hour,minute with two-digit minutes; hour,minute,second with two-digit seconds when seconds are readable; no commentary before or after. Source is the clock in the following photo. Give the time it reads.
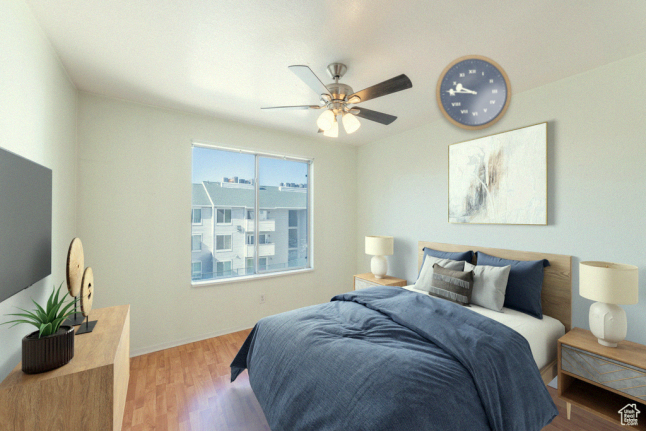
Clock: 9,46
